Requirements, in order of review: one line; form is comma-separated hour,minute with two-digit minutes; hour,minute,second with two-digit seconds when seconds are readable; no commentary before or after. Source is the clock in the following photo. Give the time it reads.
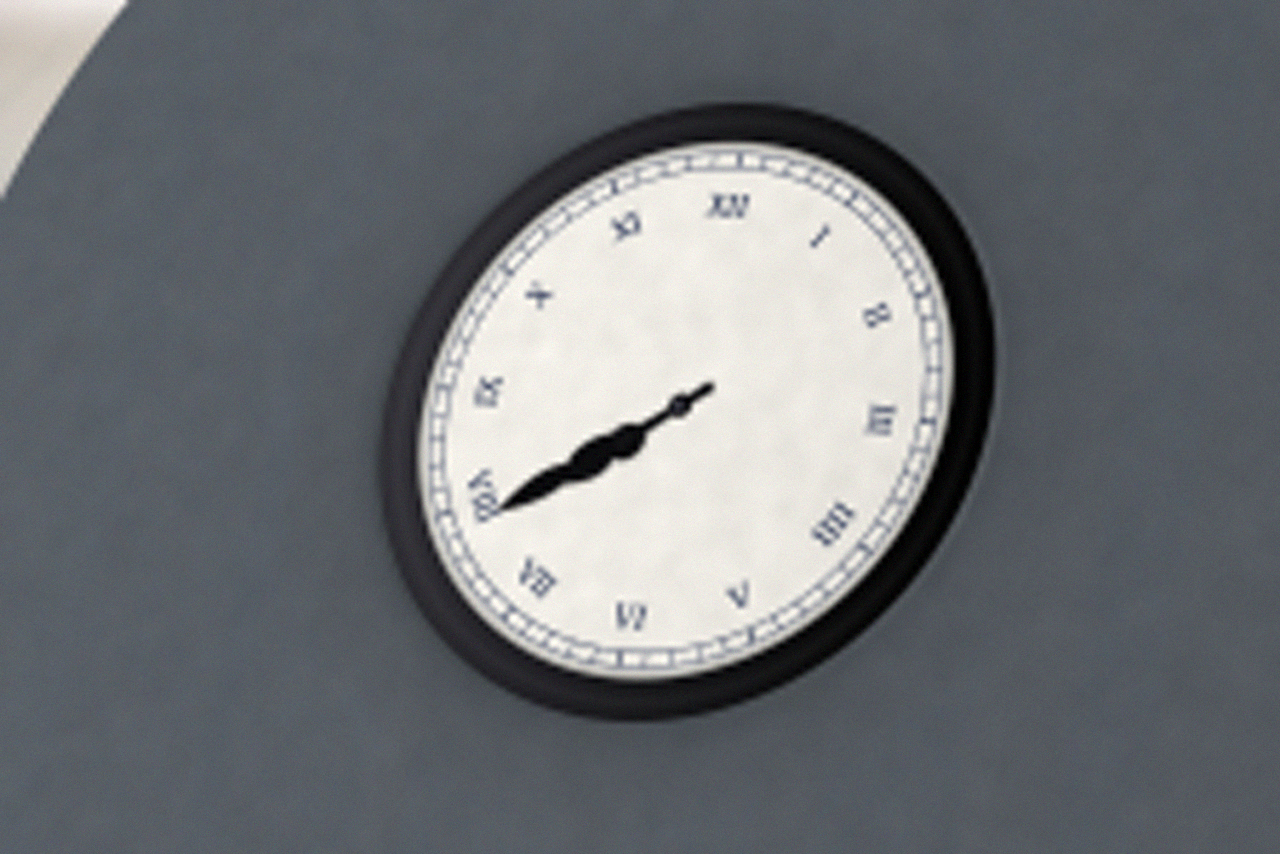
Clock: 7,39
